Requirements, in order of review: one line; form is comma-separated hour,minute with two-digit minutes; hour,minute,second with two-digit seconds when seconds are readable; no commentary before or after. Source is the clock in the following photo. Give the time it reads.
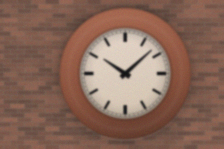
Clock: 10,08
